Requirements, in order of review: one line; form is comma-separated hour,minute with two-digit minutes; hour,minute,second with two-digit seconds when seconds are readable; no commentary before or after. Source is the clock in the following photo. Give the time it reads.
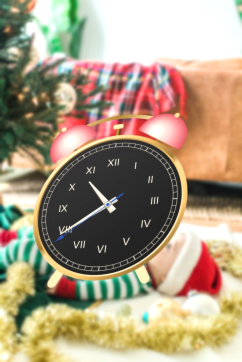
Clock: 10,39,39
